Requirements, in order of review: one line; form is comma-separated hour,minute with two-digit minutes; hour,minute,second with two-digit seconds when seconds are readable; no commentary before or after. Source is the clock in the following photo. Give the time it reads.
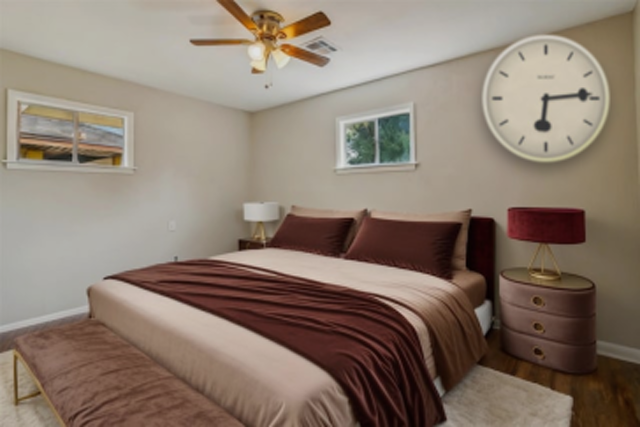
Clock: 6,14
